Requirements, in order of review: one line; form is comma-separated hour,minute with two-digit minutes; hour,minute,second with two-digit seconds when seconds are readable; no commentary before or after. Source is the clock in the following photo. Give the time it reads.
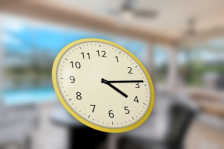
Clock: 4,14
